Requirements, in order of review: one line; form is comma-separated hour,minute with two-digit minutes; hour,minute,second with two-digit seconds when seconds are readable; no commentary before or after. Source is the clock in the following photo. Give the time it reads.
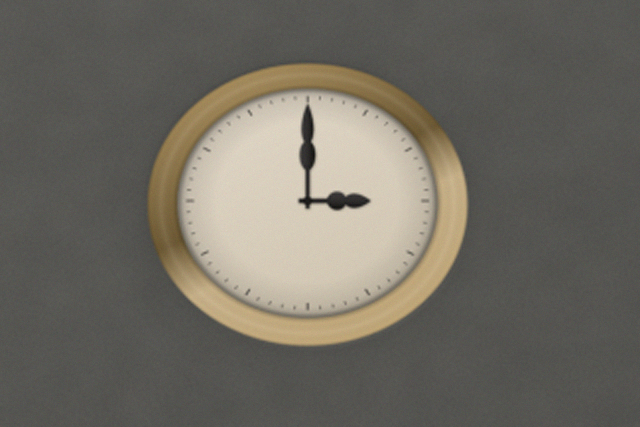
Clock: 3,00
